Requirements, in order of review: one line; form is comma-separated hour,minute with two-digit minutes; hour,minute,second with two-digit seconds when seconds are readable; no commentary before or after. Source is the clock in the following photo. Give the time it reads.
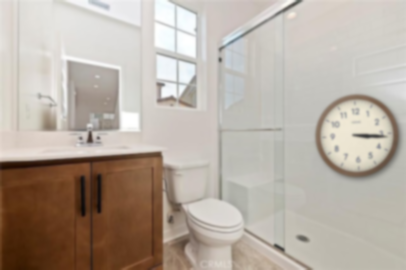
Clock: 3,16
